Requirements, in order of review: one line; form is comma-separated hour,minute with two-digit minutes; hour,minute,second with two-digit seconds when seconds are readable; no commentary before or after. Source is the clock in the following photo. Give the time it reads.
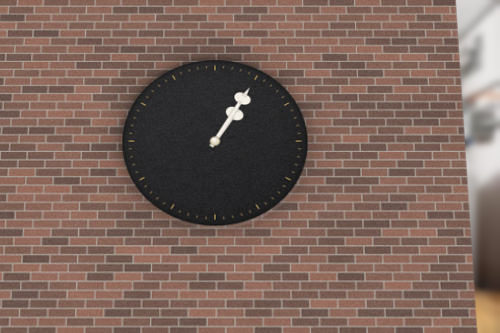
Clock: 1,05
